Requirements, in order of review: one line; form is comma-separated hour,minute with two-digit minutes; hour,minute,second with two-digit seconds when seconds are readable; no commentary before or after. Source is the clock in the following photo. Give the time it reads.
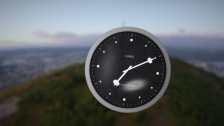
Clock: 7,10
